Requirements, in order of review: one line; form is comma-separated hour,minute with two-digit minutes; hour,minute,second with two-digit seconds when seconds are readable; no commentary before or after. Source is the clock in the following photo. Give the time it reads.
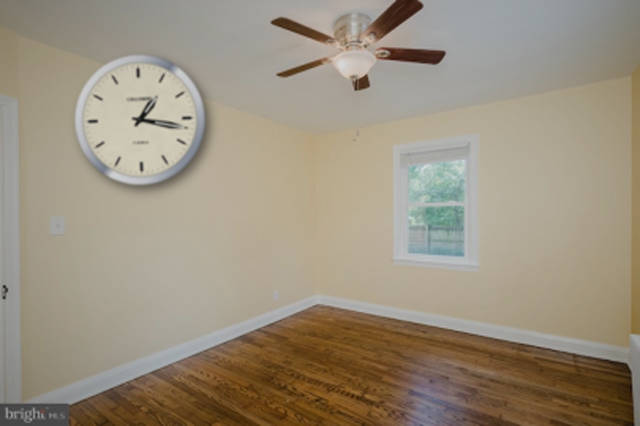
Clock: 1,17
